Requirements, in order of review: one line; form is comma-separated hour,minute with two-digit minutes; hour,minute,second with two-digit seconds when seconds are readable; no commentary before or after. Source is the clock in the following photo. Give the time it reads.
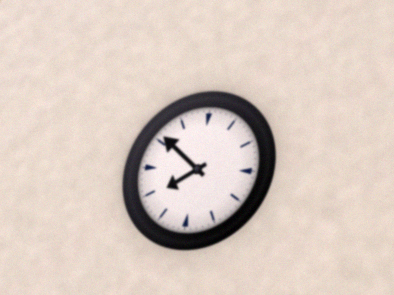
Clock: 7,51
